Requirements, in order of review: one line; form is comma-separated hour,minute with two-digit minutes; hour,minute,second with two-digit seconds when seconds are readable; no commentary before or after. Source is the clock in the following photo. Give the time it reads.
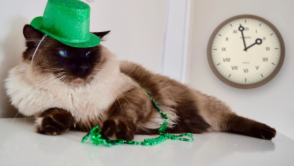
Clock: 1,58
